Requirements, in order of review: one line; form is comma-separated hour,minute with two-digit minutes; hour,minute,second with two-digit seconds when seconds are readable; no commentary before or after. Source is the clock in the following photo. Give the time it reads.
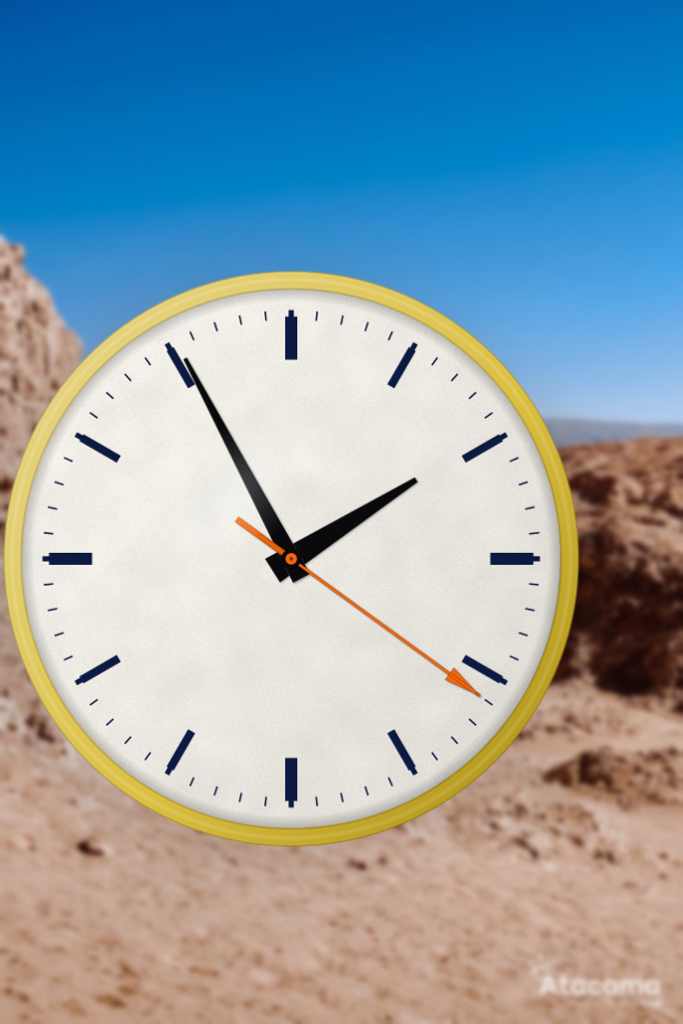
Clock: 1,55,21
